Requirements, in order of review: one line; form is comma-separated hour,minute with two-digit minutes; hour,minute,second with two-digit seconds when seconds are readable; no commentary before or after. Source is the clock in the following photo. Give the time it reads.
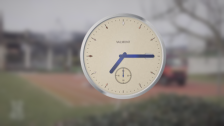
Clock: 7,15
